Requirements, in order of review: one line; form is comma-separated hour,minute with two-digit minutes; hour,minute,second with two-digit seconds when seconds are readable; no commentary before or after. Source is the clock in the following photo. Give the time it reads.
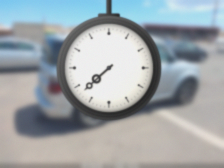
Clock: 7,38
